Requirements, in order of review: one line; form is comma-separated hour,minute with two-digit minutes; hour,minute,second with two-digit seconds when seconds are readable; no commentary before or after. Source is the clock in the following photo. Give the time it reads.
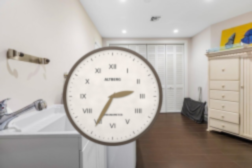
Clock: 2,35
